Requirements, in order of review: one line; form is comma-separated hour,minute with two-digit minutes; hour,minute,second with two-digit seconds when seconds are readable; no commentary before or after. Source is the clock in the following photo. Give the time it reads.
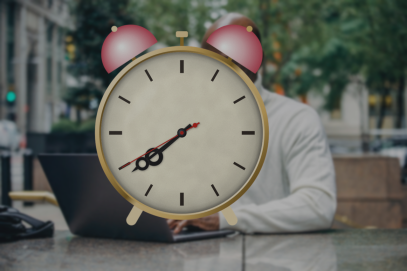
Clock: 7,38,40
